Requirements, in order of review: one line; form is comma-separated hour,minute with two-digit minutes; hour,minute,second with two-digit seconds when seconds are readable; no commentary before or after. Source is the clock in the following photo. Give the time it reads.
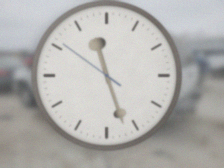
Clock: 11,26,51
